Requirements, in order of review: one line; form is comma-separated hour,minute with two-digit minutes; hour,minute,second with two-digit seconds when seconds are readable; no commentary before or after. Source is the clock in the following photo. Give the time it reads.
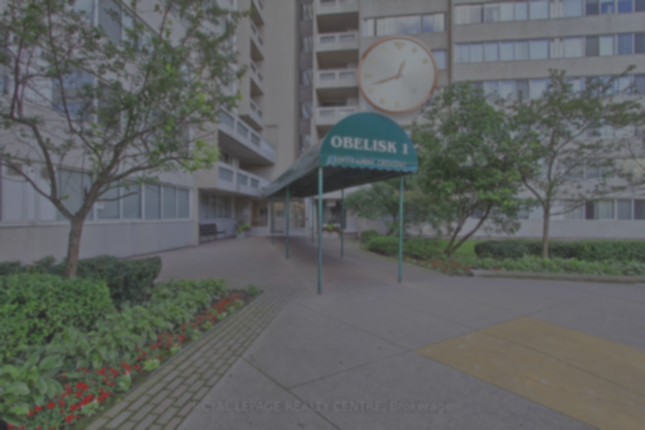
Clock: 12,42
